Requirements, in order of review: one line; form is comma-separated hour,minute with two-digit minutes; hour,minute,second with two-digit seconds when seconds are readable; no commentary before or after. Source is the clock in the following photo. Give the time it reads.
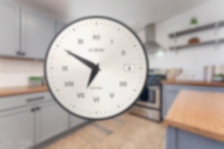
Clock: 6,50
